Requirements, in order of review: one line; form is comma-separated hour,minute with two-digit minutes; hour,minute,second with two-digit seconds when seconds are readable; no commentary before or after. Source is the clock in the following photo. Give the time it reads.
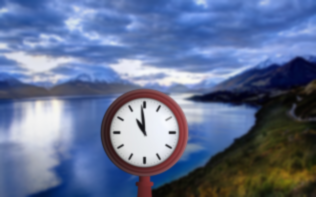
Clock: 10,59
